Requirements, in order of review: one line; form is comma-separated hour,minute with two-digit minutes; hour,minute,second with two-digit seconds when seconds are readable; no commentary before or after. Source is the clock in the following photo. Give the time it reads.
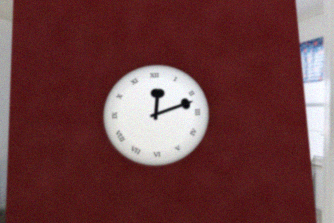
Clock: 12,12
